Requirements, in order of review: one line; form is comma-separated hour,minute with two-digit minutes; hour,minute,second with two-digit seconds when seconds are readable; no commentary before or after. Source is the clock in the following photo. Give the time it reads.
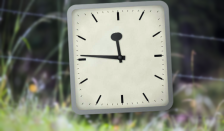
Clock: 11,46
